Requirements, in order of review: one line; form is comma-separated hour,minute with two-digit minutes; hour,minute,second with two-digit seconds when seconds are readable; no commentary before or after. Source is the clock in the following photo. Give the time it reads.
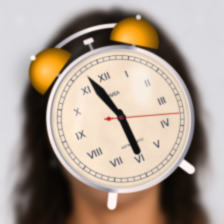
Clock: 5,57,18
